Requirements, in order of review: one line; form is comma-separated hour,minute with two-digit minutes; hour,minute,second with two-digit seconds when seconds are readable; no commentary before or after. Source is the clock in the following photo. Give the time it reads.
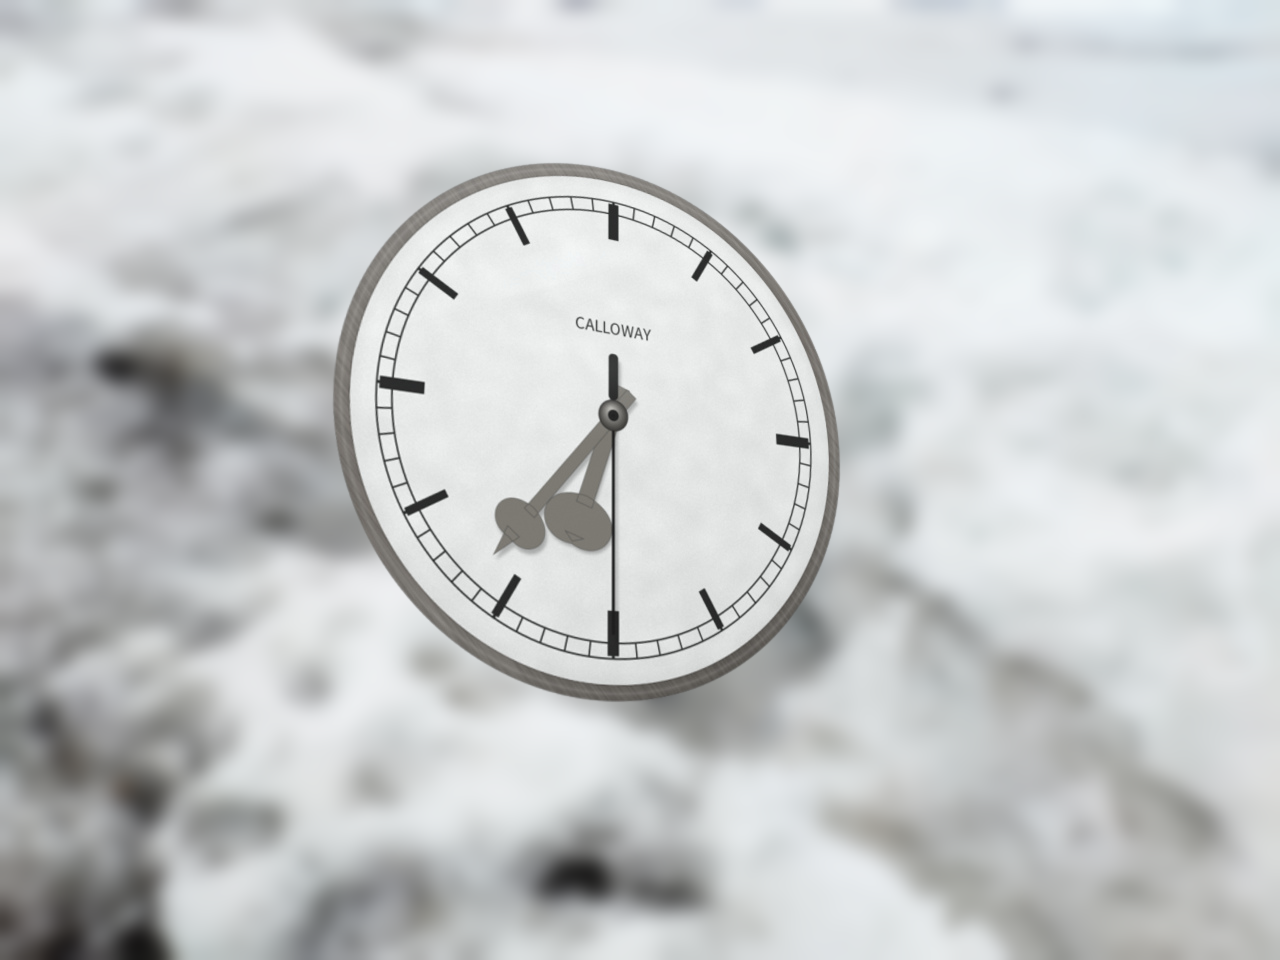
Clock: 6,36,30
